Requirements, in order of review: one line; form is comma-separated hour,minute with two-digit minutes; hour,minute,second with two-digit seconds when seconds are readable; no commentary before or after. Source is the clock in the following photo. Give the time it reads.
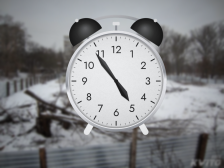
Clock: 4,54
